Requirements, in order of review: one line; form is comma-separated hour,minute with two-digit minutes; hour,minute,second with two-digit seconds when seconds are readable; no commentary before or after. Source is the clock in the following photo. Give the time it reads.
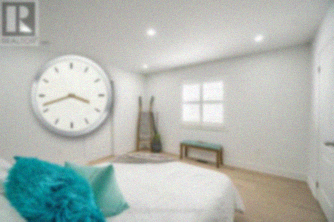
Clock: 3,42
